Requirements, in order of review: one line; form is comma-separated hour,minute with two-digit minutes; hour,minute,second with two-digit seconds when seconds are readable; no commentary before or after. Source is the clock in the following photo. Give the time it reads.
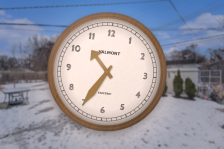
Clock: 10,35
